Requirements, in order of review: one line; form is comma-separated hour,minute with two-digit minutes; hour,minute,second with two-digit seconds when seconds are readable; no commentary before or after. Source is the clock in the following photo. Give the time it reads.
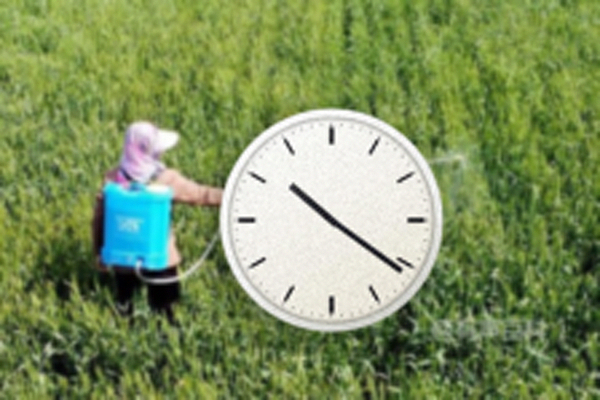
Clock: 10,21
